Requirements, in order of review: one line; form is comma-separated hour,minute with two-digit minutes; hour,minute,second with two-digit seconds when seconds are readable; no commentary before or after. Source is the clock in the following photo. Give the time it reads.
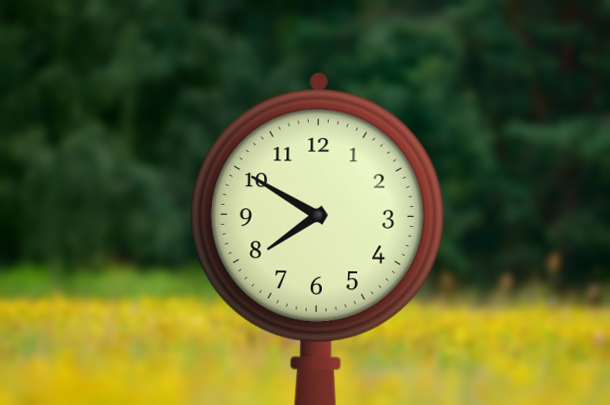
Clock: 7,50
